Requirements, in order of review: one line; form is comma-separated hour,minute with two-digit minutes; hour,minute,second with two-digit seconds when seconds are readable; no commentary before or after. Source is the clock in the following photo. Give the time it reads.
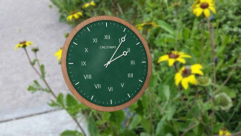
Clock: 2,06
